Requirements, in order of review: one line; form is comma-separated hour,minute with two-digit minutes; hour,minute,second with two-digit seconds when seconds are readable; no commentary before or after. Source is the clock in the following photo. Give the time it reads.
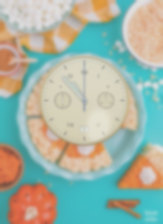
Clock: 10,53
